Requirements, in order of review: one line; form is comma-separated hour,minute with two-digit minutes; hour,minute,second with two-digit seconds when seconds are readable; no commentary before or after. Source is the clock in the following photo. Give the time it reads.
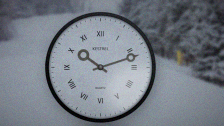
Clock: 10,12
